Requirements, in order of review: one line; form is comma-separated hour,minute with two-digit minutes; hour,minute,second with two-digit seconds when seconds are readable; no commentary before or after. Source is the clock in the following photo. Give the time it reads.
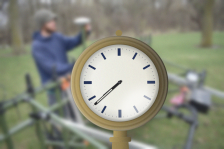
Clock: 7,38
